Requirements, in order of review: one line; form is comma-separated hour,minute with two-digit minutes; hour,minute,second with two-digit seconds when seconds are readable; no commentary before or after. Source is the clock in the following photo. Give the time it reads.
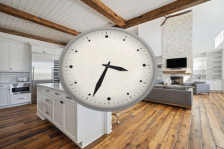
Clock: 3,34
